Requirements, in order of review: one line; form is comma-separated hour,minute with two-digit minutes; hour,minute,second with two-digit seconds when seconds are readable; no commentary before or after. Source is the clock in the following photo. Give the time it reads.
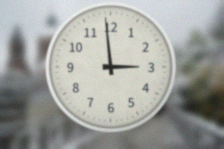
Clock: 2,59
